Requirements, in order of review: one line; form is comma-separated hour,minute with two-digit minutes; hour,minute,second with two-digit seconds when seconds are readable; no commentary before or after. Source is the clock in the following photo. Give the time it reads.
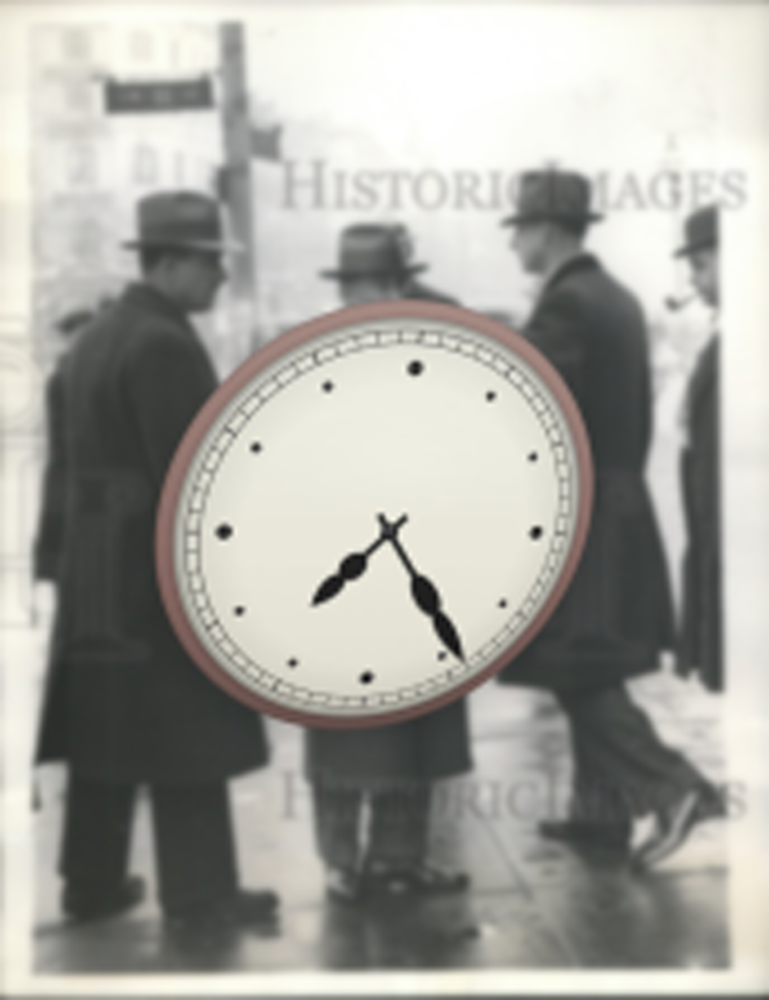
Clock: 7,24
